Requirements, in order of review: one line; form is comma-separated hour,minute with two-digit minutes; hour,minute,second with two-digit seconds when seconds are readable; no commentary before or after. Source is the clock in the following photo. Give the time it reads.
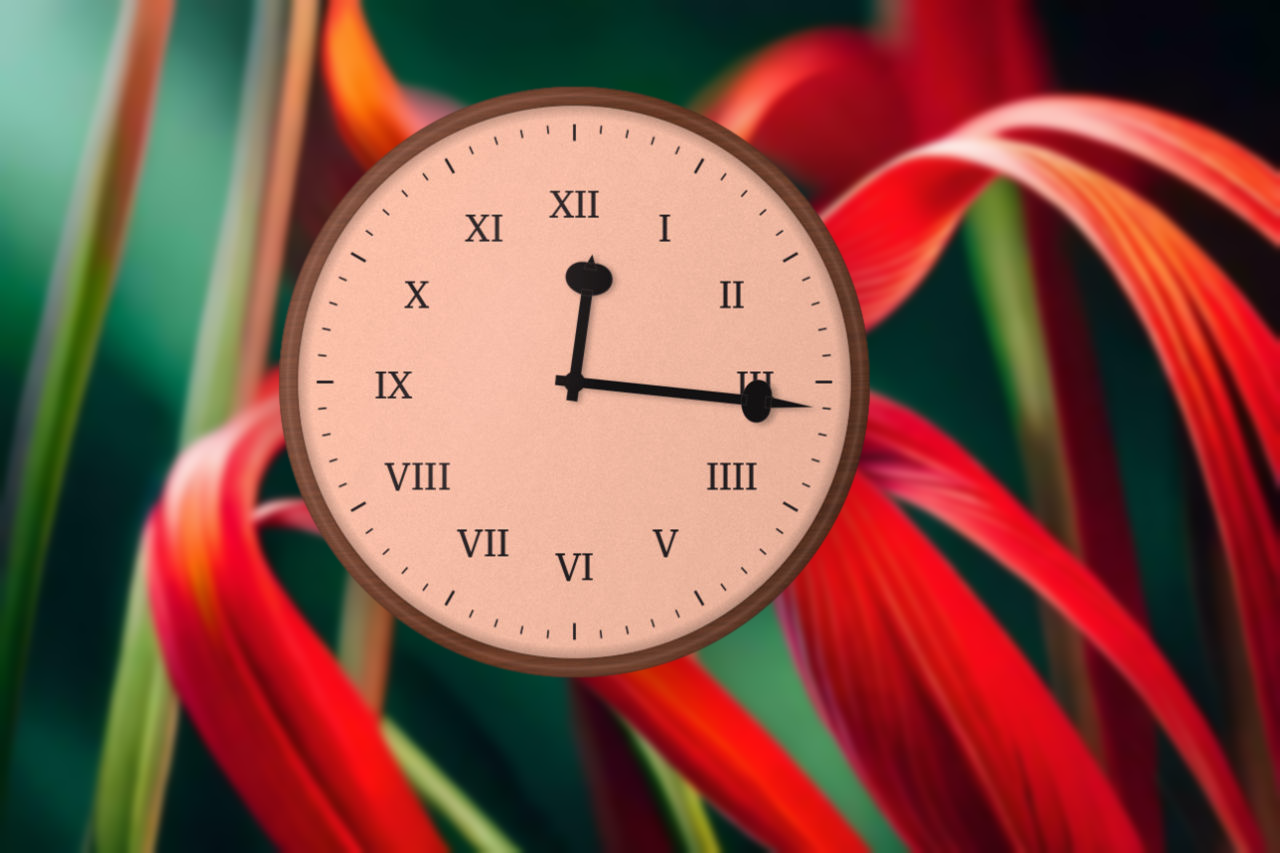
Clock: 12,16
